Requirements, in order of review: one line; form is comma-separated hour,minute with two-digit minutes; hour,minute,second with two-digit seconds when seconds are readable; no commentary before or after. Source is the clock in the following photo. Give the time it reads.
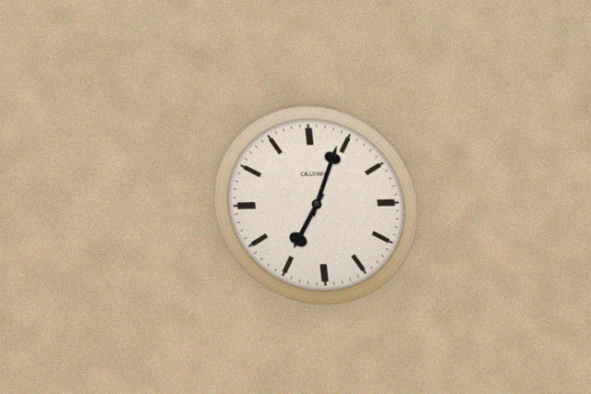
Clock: 7,04
